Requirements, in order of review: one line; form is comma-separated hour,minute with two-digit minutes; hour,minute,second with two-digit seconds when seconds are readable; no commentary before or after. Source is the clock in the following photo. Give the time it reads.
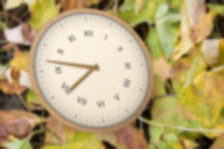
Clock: 7,47
